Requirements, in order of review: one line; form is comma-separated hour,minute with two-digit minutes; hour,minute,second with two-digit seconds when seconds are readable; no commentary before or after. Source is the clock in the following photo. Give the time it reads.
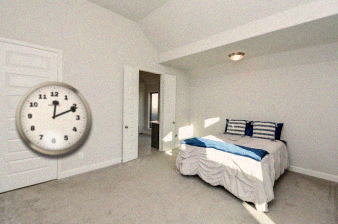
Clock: 12,11
